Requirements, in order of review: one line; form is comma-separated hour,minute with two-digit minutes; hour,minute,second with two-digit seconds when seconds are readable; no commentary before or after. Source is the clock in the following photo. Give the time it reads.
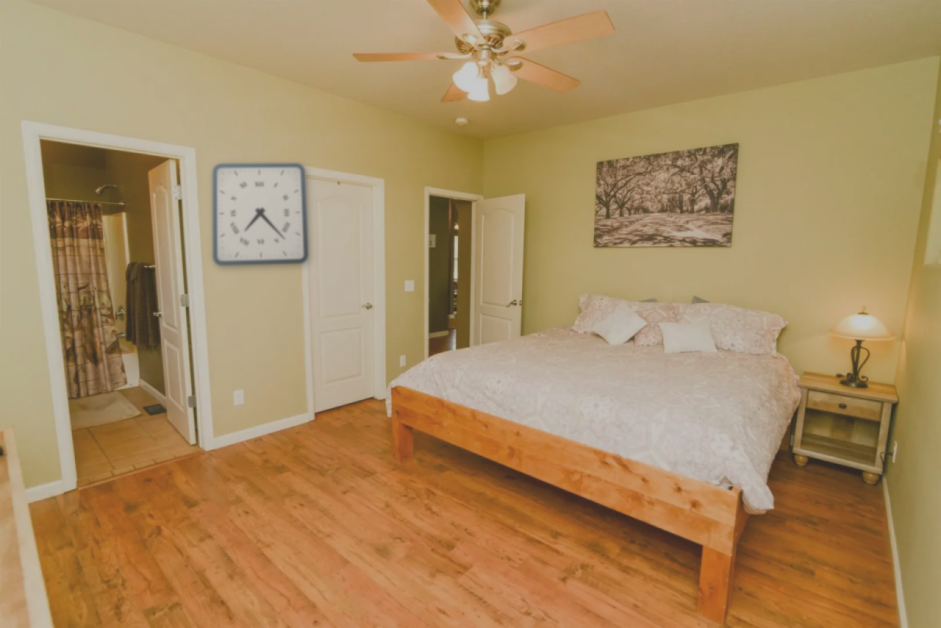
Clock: 7,23
